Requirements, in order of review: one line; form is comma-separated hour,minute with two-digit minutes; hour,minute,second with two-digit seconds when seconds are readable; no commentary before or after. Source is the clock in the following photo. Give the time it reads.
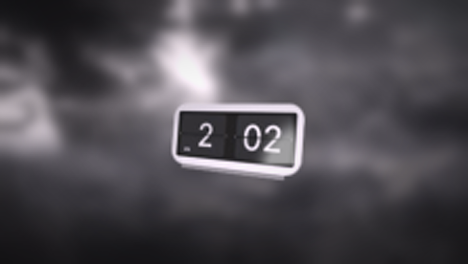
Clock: 2,02
